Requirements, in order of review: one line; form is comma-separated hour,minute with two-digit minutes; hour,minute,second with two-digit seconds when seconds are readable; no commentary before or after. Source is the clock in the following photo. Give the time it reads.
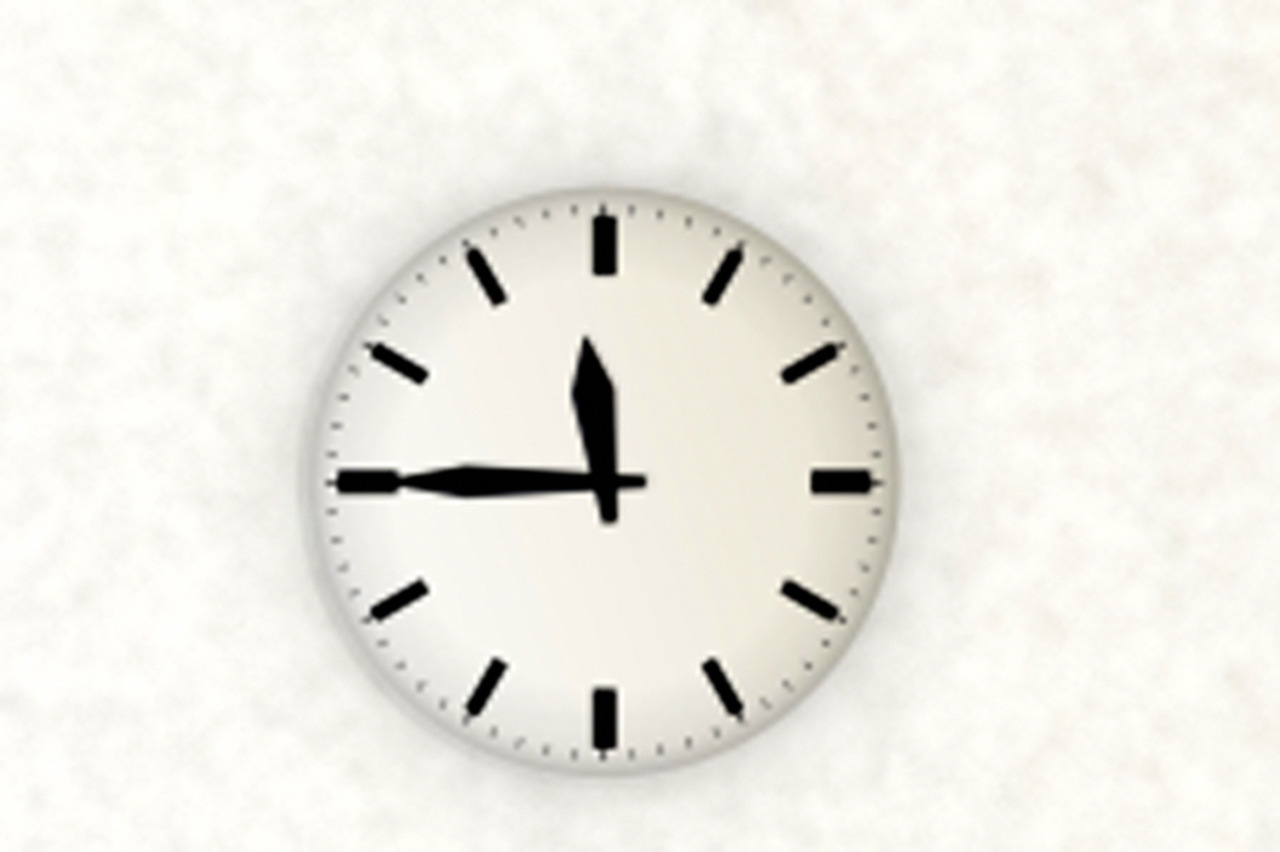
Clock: 11,45
